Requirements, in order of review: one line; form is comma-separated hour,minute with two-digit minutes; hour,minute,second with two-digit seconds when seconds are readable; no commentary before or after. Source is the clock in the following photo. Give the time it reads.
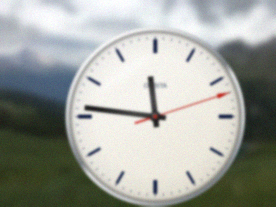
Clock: 11,46,12
